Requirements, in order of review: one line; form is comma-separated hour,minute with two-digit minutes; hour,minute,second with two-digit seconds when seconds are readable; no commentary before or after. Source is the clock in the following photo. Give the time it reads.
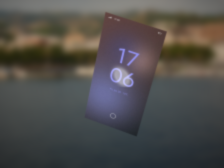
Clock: 17,06
